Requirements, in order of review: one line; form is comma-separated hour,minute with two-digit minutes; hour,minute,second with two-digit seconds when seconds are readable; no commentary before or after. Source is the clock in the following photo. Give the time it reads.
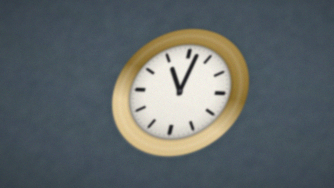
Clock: 11,02
